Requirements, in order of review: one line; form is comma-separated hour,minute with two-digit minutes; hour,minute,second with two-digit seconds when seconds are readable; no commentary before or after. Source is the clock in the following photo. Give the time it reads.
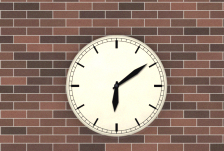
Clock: 6,09
